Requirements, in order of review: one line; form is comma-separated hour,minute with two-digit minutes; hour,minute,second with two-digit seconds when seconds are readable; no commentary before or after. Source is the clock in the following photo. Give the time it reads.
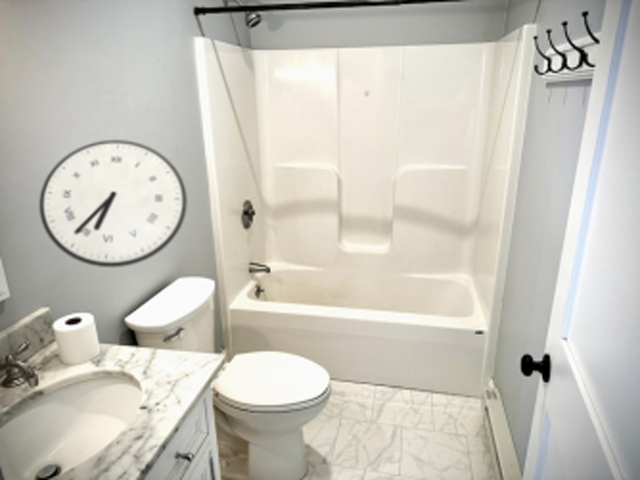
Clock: 6,36
